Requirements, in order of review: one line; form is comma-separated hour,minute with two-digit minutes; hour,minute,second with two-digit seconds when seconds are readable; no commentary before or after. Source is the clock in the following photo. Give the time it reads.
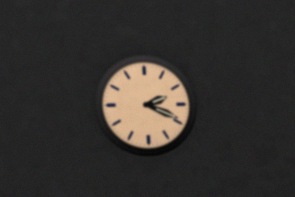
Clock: 2,19
